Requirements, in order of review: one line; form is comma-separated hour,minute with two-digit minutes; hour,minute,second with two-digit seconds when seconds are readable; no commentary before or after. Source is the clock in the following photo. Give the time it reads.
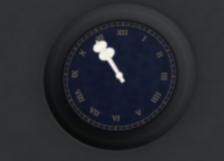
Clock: 10,54
